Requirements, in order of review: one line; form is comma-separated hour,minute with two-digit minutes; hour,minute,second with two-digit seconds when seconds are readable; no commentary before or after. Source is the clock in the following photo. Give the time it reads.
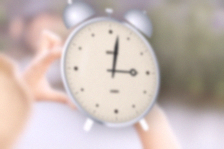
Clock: 3,02
